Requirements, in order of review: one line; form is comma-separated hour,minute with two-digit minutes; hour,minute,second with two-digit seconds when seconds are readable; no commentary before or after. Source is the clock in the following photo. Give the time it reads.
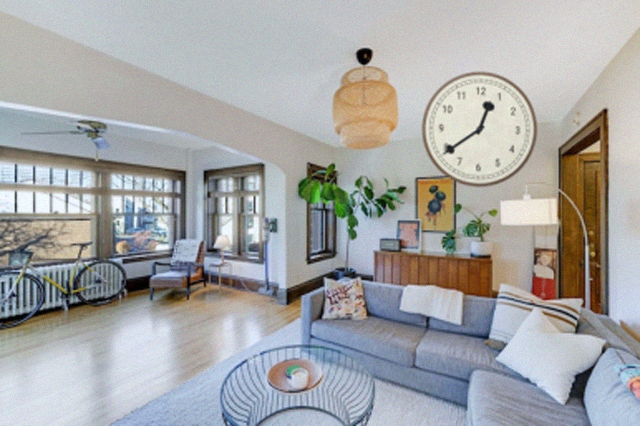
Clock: 12,39
